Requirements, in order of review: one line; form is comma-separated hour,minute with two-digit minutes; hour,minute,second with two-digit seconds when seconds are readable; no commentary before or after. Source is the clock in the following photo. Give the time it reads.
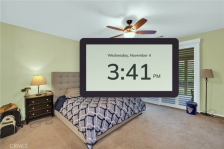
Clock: 3,41
